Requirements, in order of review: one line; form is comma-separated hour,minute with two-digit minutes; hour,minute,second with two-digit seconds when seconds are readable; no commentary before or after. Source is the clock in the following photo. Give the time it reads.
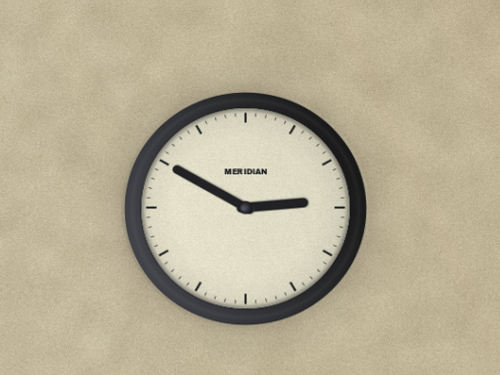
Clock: 2,50
